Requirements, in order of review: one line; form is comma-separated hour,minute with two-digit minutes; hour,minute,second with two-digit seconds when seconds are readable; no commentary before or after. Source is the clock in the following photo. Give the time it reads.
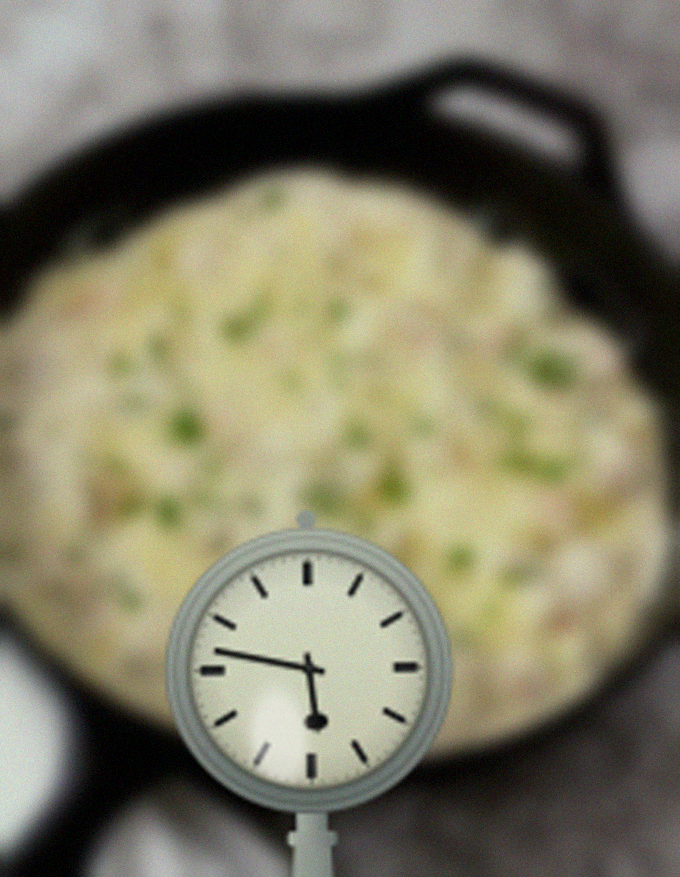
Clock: 5,47
